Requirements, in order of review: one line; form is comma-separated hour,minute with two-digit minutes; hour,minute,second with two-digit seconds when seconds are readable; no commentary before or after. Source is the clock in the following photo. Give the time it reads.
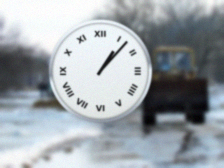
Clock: 1,07
